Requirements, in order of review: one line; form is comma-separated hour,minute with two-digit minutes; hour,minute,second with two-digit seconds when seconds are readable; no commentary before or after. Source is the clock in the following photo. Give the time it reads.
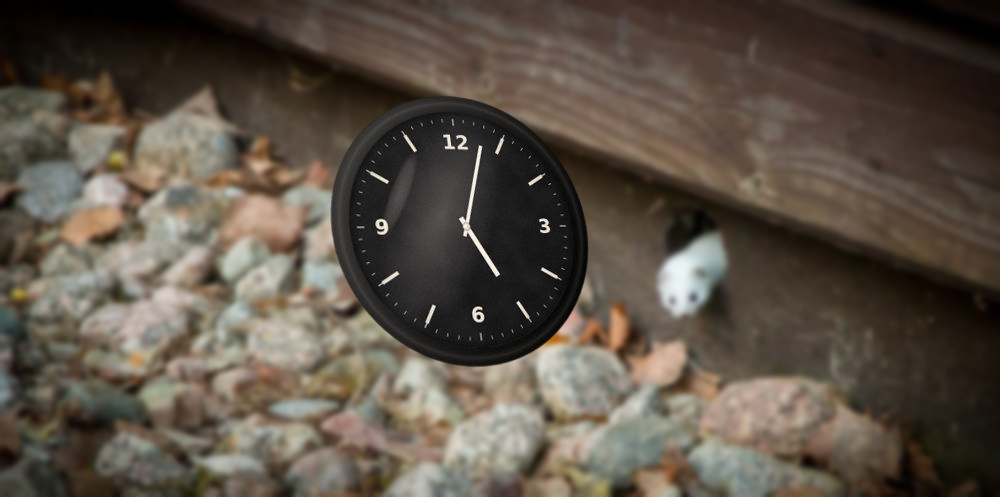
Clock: 5,03
